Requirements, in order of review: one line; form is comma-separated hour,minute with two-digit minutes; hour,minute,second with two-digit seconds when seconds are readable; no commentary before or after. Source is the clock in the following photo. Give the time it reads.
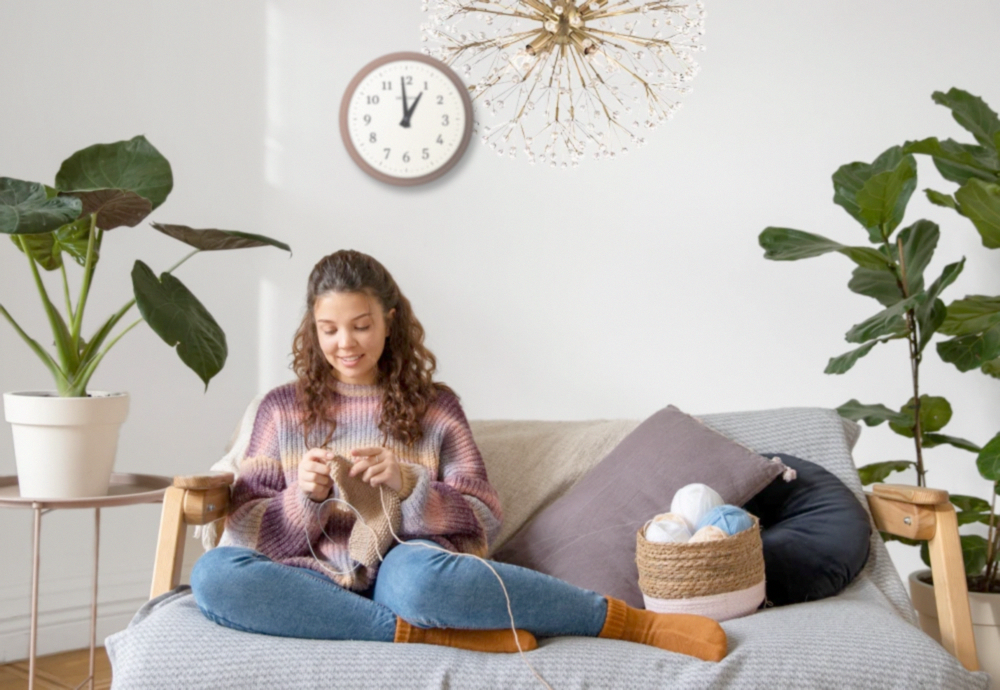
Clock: 12,59
